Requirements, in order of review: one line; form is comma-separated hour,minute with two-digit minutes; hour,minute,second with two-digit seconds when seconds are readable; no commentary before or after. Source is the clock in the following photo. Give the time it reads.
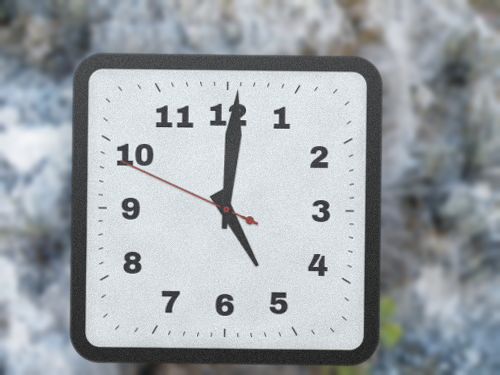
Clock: 5,00,49
